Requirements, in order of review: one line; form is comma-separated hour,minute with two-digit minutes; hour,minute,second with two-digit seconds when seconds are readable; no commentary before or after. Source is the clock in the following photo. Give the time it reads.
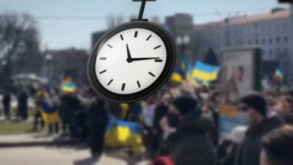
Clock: 11,14
